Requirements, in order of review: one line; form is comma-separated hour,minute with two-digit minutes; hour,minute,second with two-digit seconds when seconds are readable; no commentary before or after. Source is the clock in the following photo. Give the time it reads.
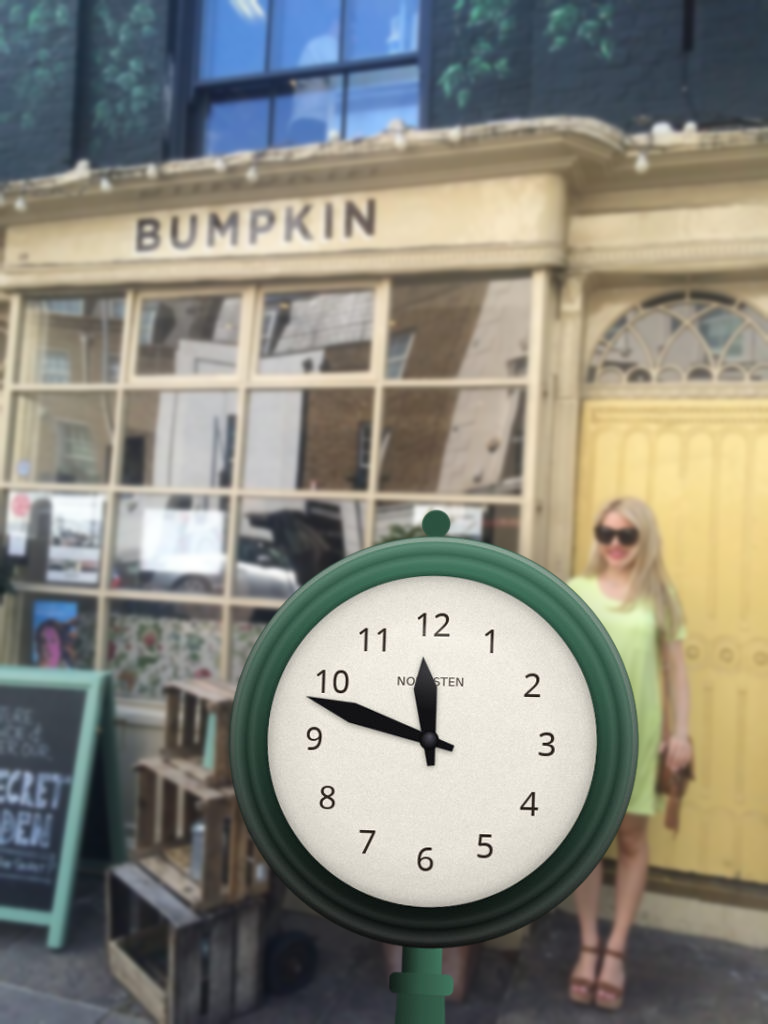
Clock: 11,48
